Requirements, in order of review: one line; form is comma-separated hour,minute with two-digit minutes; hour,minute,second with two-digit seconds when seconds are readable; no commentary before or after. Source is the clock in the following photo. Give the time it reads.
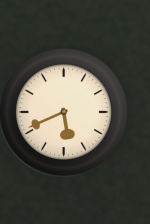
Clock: 5,41
